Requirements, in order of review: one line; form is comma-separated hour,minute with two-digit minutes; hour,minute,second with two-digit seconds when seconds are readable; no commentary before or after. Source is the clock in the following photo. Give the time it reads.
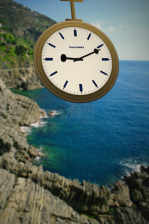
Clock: 9,11
